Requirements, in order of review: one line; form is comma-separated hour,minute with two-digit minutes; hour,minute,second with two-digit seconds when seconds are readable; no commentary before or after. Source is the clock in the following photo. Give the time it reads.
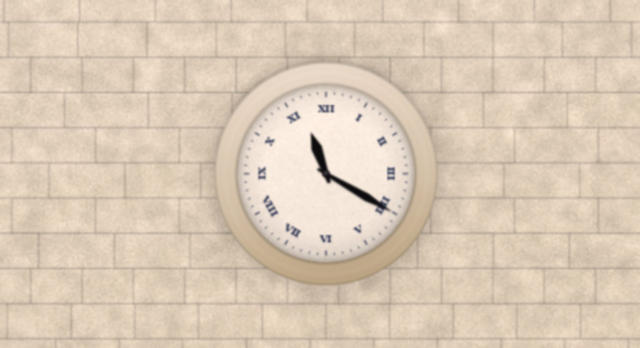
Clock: 11,20
